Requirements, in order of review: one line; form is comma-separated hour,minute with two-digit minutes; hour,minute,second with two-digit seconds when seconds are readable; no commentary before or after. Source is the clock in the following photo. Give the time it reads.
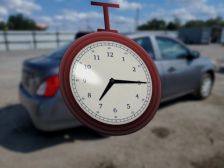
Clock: 7,15
